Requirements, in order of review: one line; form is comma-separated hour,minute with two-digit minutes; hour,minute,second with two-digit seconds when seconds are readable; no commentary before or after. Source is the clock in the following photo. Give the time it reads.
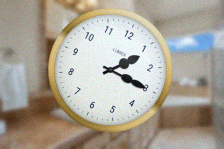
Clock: 1,15
